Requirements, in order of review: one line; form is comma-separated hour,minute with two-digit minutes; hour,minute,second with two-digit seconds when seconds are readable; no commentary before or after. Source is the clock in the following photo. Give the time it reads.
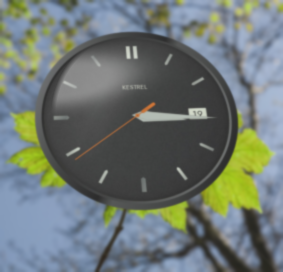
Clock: 3,15,39
